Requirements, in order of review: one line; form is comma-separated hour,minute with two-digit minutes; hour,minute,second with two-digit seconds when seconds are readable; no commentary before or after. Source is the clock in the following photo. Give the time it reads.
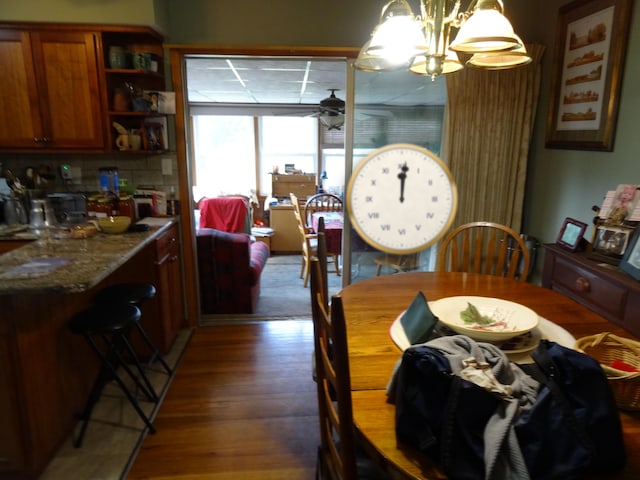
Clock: 12,01
